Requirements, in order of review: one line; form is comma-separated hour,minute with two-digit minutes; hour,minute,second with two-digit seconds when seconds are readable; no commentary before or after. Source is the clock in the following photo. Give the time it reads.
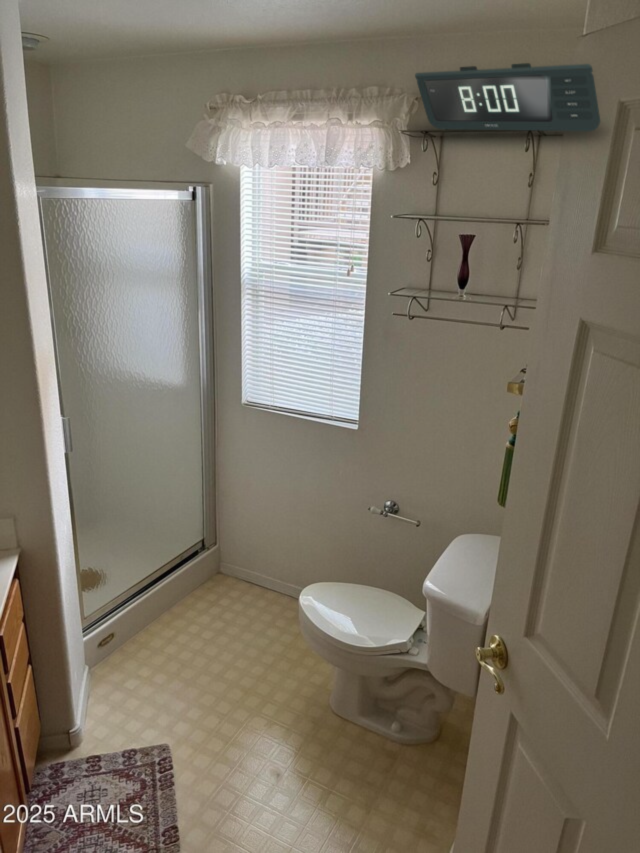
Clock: 8,00
